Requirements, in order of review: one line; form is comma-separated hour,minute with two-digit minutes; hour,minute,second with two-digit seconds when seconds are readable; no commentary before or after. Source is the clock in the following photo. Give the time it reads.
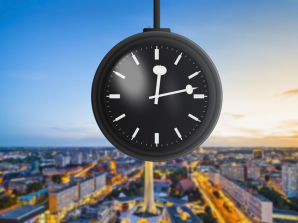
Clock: 12,13
